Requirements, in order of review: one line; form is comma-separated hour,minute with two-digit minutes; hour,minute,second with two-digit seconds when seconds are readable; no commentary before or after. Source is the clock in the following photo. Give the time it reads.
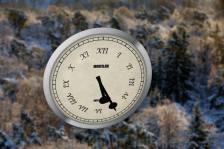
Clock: 5,25
